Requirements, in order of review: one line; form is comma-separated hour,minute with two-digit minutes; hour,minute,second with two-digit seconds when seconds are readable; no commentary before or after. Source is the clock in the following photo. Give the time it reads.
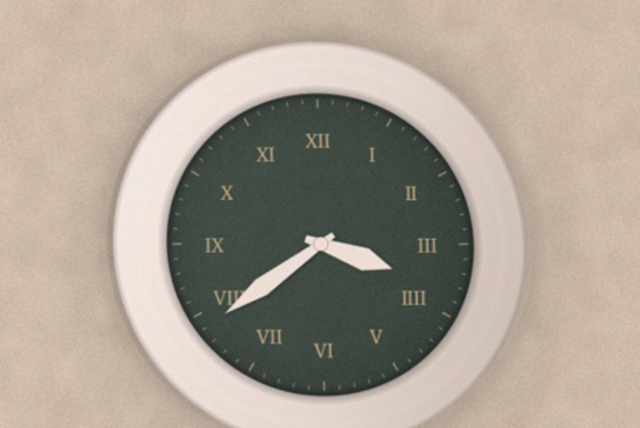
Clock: 3,39
